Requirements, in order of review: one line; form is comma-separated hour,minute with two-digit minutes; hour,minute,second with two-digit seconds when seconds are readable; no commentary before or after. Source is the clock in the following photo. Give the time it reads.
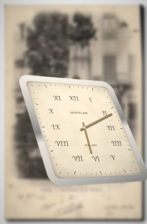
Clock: 6,11
